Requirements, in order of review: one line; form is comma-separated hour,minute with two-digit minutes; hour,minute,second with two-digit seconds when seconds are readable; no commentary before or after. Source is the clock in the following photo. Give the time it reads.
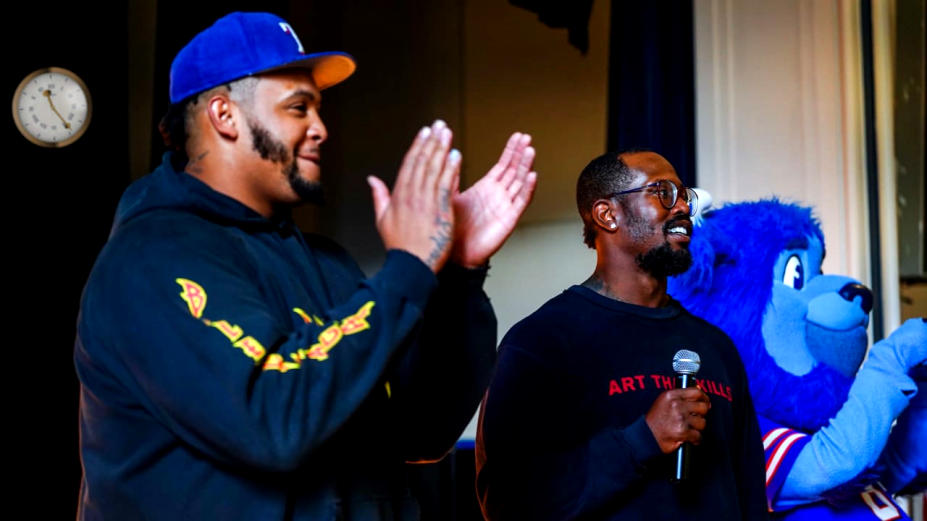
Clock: 11,24
